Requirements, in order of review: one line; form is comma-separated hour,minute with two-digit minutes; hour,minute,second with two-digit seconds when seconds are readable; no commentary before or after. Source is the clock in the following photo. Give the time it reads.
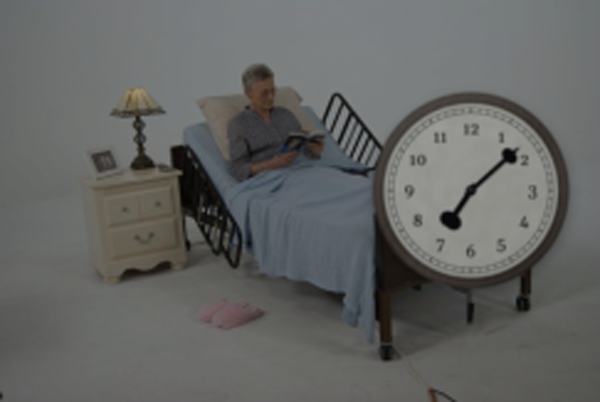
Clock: 7,08
